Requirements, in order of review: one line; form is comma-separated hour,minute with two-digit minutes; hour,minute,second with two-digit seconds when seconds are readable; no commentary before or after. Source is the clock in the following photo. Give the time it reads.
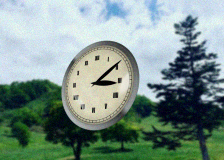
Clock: 3,09
